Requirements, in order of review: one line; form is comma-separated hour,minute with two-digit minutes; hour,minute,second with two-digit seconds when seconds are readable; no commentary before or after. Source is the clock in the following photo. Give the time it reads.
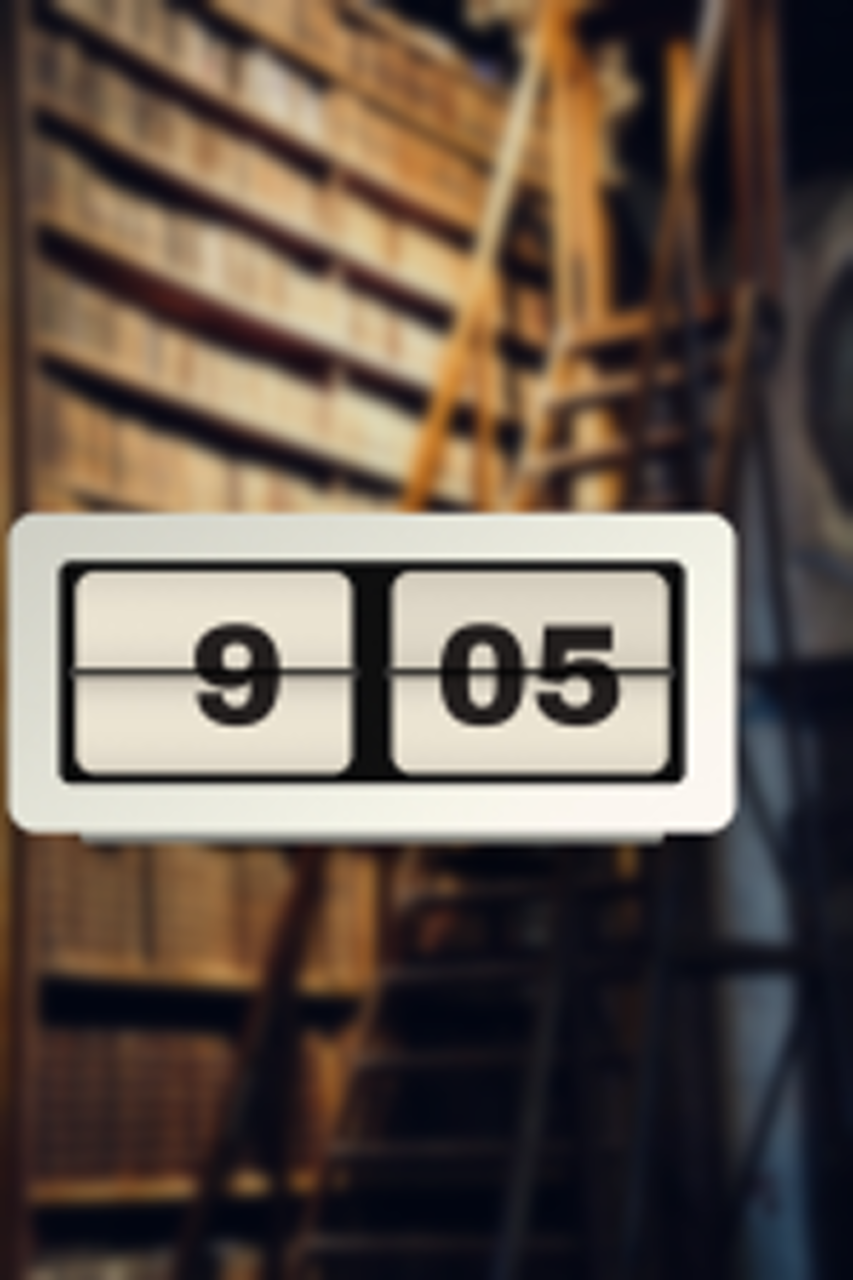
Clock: 9,05
